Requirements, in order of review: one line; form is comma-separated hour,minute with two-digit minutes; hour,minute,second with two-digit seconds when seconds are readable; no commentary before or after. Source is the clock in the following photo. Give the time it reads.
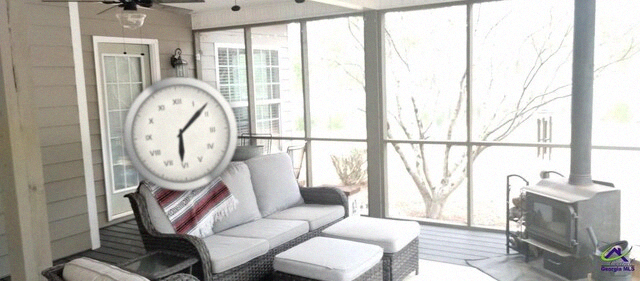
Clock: 6,08
